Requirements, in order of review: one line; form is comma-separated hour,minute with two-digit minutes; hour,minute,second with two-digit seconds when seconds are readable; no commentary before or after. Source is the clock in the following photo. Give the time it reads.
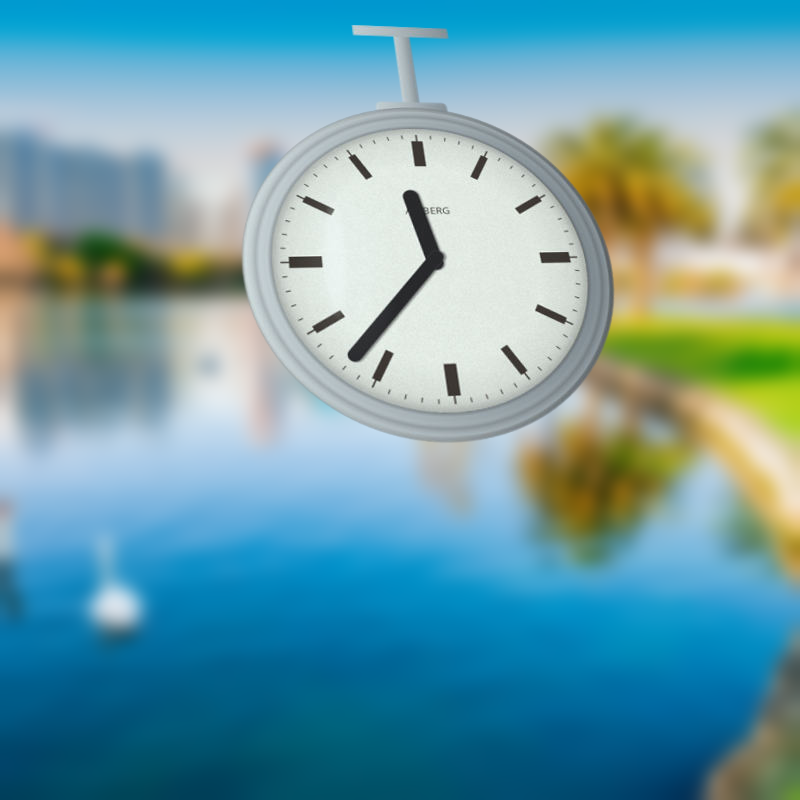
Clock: 11,37
